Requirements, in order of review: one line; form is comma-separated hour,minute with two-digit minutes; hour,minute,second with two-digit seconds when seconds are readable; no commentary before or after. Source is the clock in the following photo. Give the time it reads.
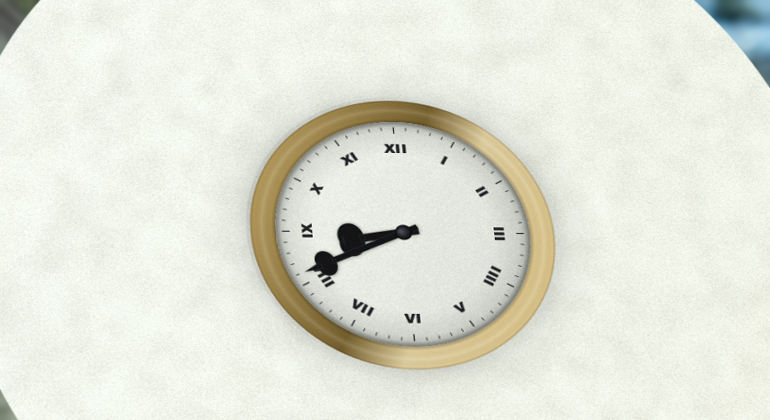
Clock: 8,41
